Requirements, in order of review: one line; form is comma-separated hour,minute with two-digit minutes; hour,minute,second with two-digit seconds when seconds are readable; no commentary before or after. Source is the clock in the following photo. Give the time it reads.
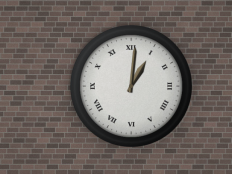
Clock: 1,01
